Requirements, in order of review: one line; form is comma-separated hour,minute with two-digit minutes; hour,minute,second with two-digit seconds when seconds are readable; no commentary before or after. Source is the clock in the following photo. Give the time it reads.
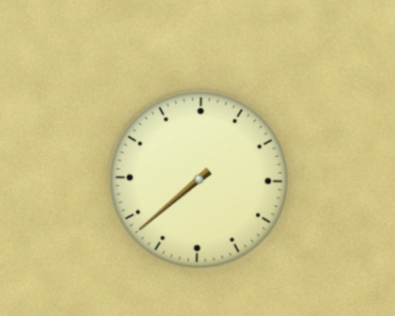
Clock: 7,38
